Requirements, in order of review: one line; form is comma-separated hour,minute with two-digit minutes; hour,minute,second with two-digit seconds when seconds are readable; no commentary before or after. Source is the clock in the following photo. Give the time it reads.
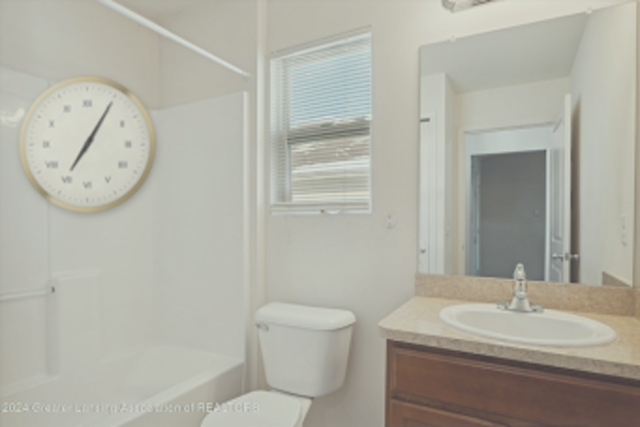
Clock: 7,05
